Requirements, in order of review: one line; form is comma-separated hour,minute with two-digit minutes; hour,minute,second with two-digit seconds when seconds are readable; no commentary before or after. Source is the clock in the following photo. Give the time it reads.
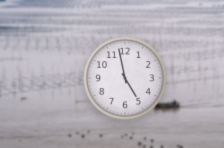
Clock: 4,58
